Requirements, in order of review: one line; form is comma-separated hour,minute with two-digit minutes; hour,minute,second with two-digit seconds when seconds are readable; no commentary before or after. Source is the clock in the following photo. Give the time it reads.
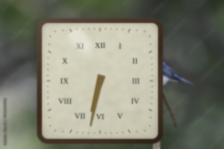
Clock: 6,32
